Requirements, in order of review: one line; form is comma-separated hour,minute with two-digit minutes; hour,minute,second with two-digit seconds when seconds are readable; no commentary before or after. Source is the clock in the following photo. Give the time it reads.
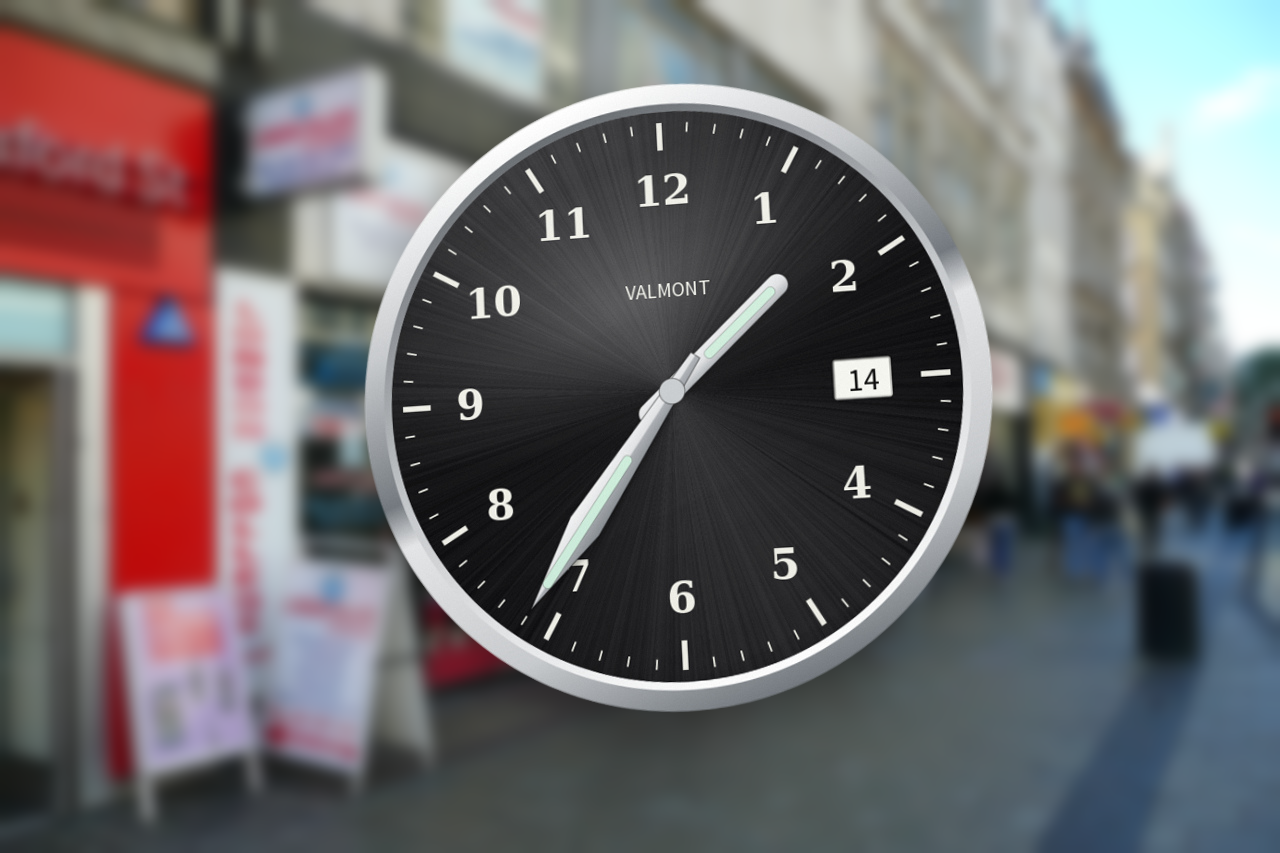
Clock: 1,36
